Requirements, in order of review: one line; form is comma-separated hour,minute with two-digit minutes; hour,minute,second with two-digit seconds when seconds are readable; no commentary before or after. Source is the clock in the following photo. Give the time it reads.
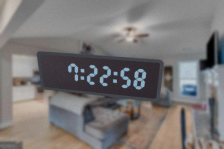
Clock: 7,22,58
